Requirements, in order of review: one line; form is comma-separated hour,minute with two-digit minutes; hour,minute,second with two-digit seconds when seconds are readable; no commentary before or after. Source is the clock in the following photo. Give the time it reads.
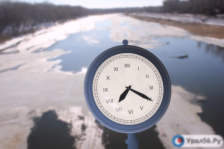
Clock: 7,20
